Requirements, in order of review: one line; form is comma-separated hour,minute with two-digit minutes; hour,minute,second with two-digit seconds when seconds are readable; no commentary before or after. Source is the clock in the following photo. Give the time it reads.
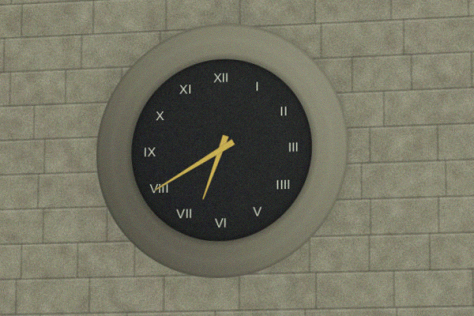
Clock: 6,40
